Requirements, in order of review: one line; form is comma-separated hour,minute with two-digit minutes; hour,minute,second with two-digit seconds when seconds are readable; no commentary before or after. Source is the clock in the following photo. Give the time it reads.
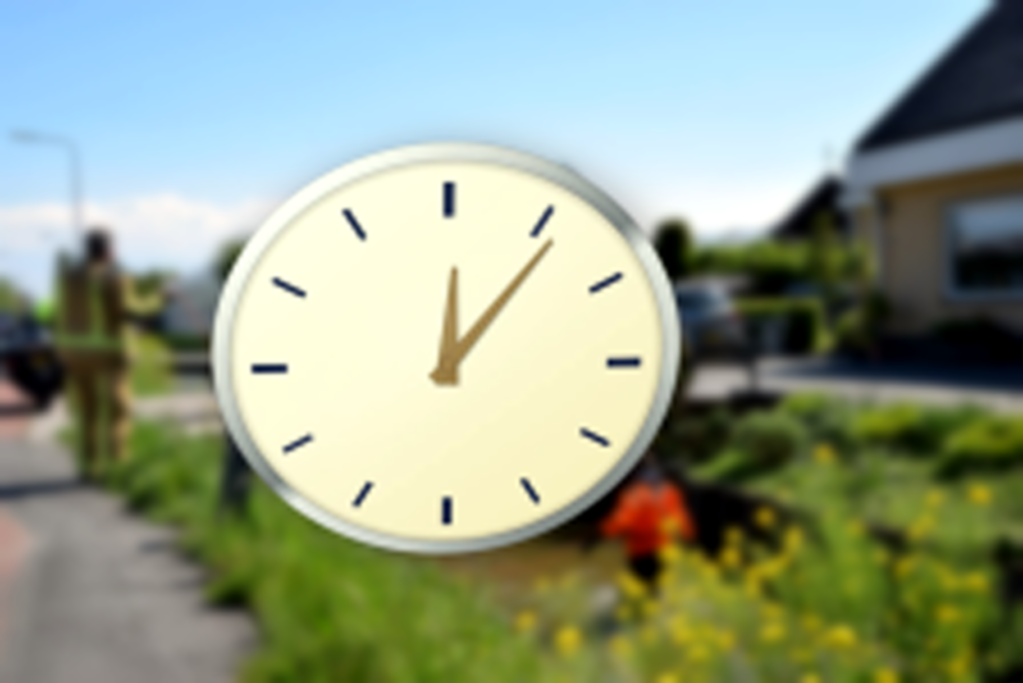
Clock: 12,06
